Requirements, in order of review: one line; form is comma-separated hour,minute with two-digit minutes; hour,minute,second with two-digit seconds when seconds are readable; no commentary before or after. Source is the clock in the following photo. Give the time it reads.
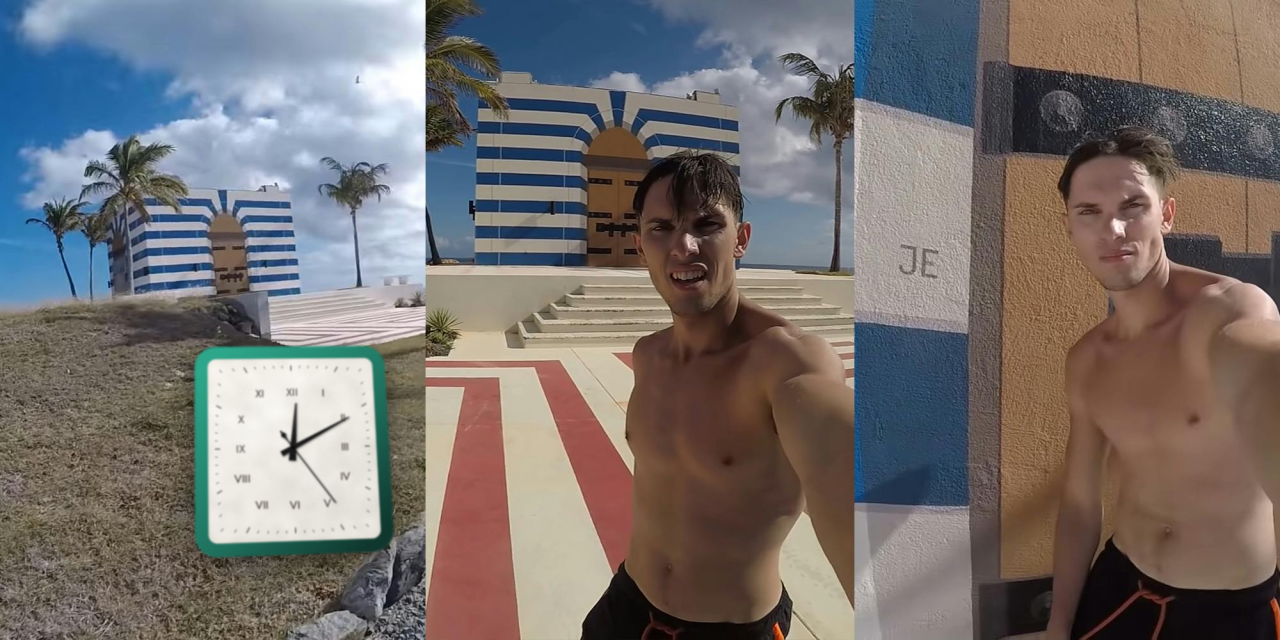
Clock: 12,10,24
